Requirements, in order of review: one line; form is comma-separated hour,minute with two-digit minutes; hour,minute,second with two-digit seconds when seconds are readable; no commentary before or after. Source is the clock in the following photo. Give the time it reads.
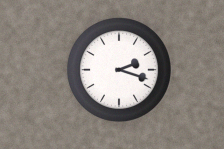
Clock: 2,18
